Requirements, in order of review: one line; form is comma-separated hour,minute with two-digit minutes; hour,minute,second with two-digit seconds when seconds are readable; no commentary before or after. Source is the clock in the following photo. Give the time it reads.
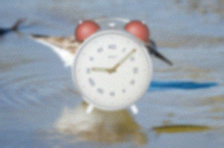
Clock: 9,08
